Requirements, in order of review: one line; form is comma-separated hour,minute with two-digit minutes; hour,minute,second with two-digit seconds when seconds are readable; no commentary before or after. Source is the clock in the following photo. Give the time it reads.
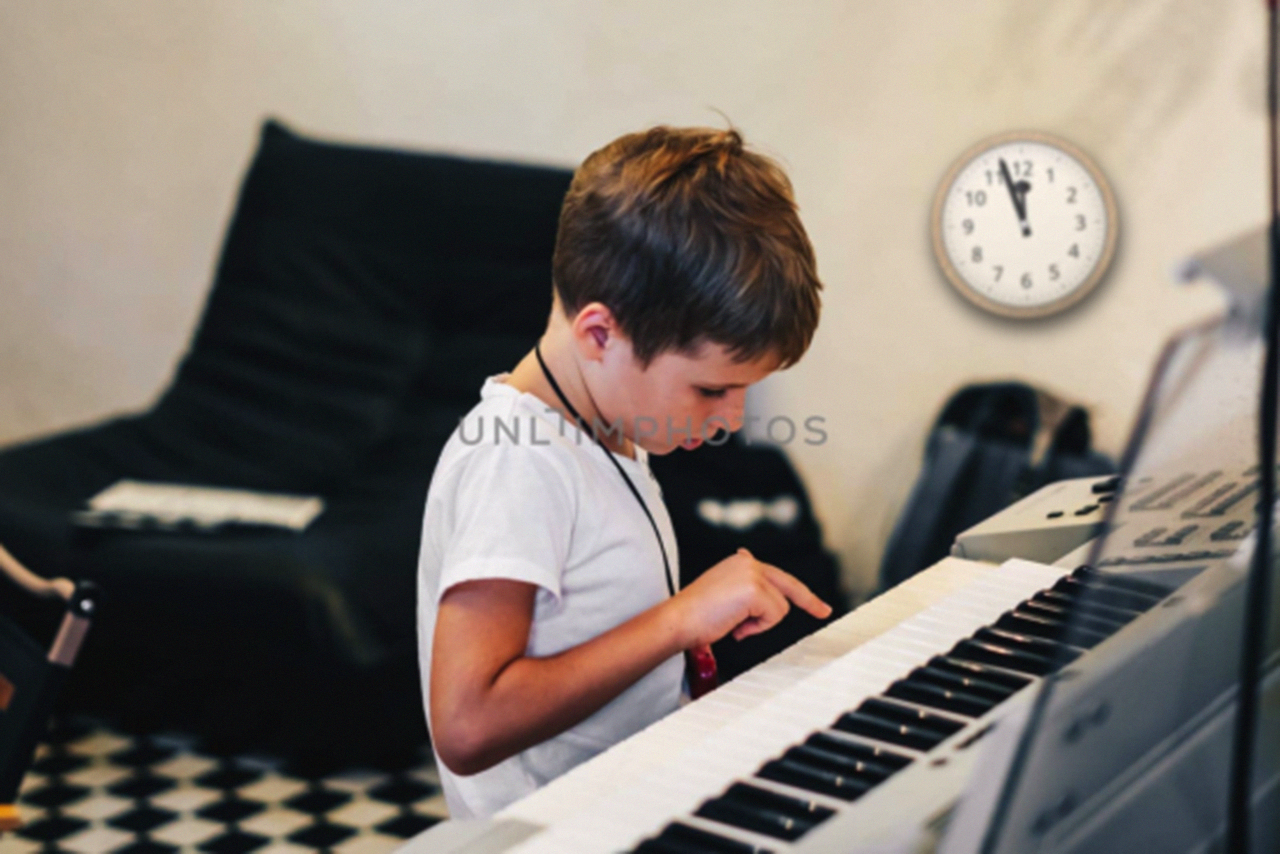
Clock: 11,57
